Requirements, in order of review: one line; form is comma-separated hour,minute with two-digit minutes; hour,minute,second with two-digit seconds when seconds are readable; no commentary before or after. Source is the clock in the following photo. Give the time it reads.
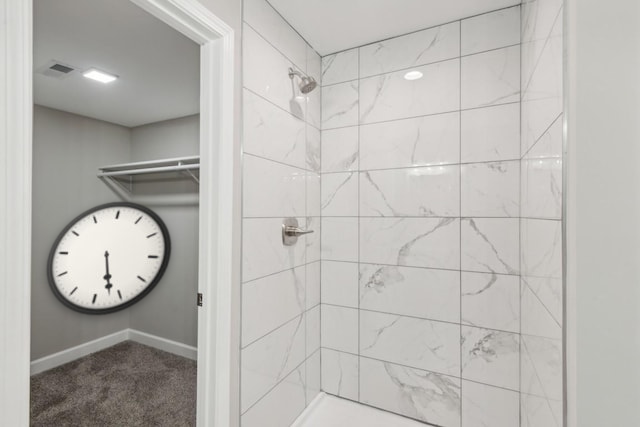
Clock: 5,27
